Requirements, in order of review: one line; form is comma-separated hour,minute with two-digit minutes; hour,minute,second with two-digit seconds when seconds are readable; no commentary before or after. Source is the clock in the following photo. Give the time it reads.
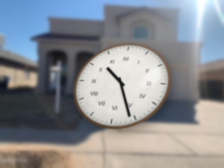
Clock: 10,26
